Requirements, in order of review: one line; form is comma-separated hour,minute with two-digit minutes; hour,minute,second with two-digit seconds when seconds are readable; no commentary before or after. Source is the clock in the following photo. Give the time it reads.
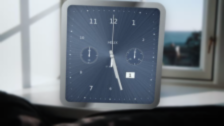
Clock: 5,27
